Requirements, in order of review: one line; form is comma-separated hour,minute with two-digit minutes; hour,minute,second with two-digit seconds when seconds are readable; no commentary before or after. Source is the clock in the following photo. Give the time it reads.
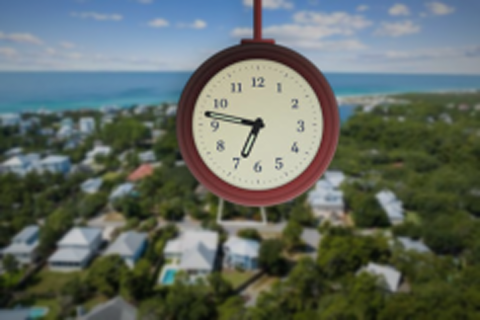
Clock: 6,47
